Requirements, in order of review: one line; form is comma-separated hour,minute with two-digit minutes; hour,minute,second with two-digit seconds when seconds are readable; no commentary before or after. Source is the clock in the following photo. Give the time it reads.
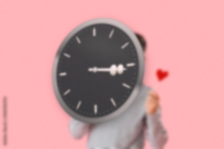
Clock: 3,16
